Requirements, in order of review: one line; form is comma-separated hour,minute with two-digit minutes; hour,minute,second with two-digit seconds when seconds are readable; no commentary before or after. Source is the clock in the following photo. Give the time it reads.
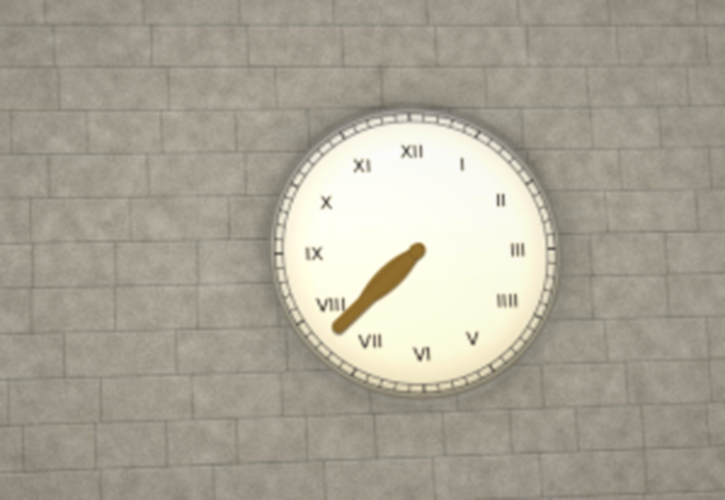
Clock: 7,38
